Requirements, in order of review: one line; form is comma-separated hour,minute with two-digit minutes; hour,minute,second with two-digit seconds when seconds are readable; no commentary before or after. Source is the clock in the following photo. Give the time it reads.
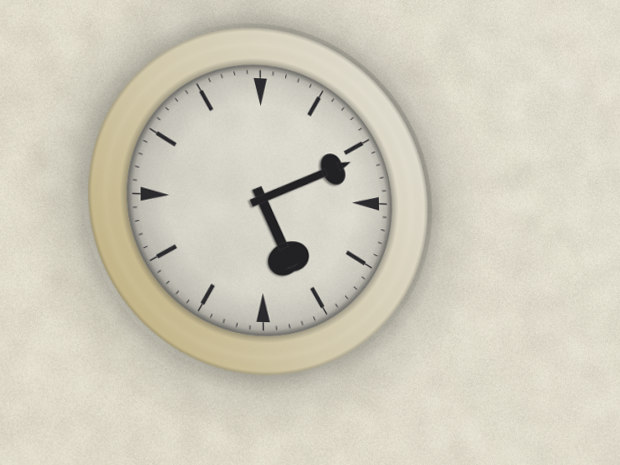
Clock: 5,11
